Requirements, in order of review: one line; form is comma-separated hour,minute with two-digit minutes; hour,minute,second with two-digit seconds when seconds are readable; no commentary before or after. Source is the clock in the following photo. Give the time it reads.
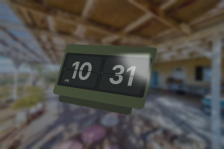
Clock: 10,31
